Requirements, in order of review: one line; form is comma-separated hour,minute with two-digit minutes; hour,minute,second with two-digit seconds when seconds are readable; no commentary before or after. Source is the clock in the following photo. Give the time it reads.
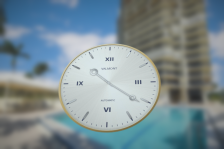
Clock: 10,21
